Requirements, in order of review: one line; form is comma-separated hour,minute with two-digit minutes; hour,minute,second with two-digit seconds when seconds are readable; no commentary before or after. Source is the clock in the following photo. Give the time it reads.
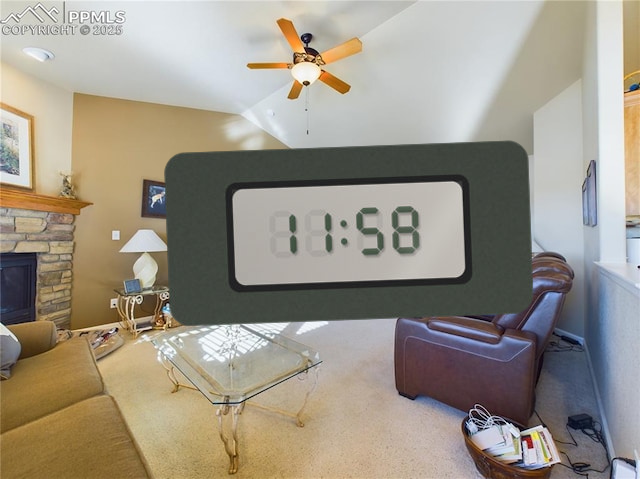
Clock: 11,58
